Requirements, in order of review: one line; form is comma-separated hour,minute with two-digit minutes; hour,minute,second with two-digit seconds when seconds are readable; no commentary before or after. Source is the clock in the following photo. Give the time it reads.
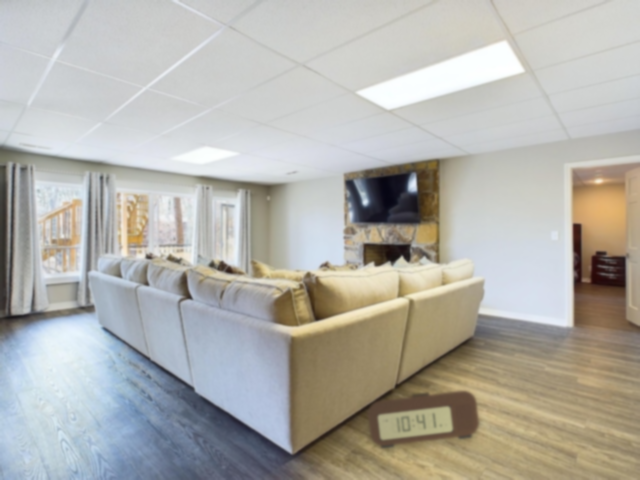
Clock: 10,41
